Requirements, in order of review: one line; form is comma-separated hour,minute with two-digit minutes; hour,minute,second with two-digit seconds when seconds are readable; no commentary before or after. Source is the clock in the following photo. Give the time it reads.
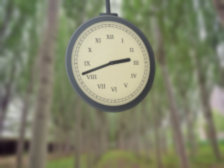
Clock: 2,42
